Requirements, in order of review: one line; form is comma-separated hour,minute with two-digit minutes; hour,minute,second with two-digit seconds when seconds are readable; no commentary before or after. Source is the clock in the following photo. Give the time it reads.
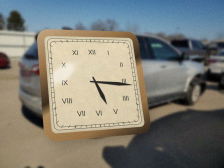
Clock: 5,16
